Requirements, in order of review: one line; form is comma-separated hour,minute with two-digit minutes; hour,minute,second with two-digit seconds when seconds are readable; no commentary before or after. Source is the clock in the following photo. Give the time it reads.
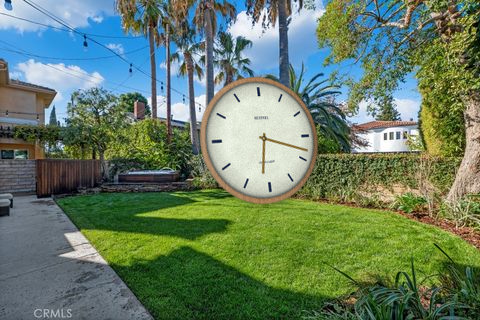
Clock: 6,18
